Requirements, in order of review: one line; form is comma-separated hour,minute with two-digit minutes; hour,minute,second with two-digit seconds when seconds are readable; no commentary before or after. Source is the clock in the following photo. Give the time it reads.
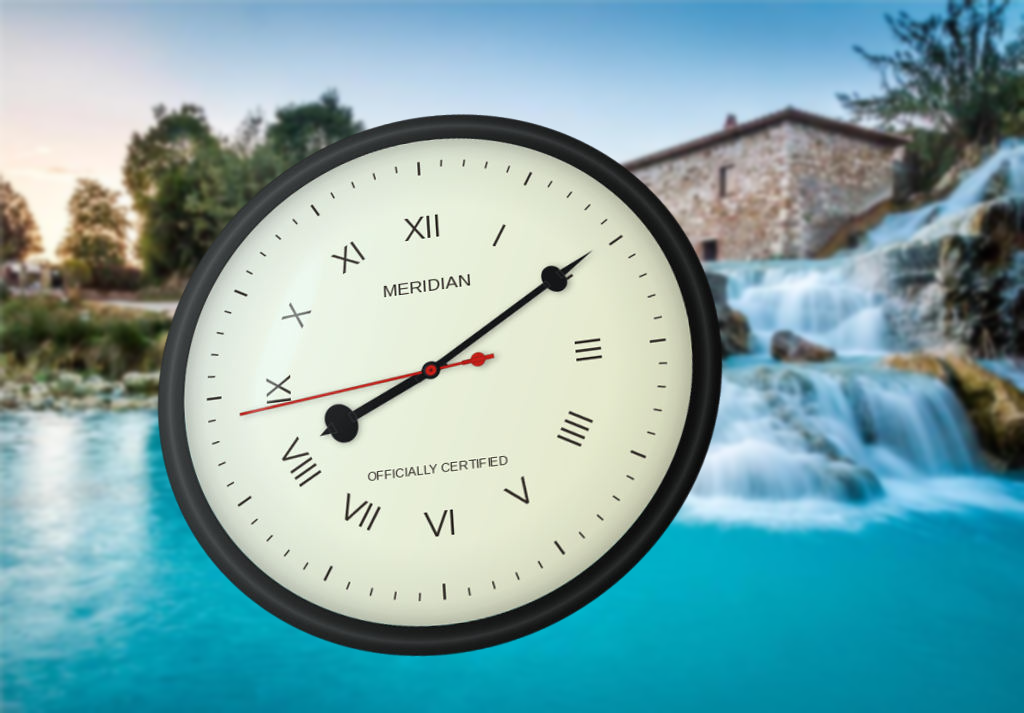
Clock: 8,09,44
